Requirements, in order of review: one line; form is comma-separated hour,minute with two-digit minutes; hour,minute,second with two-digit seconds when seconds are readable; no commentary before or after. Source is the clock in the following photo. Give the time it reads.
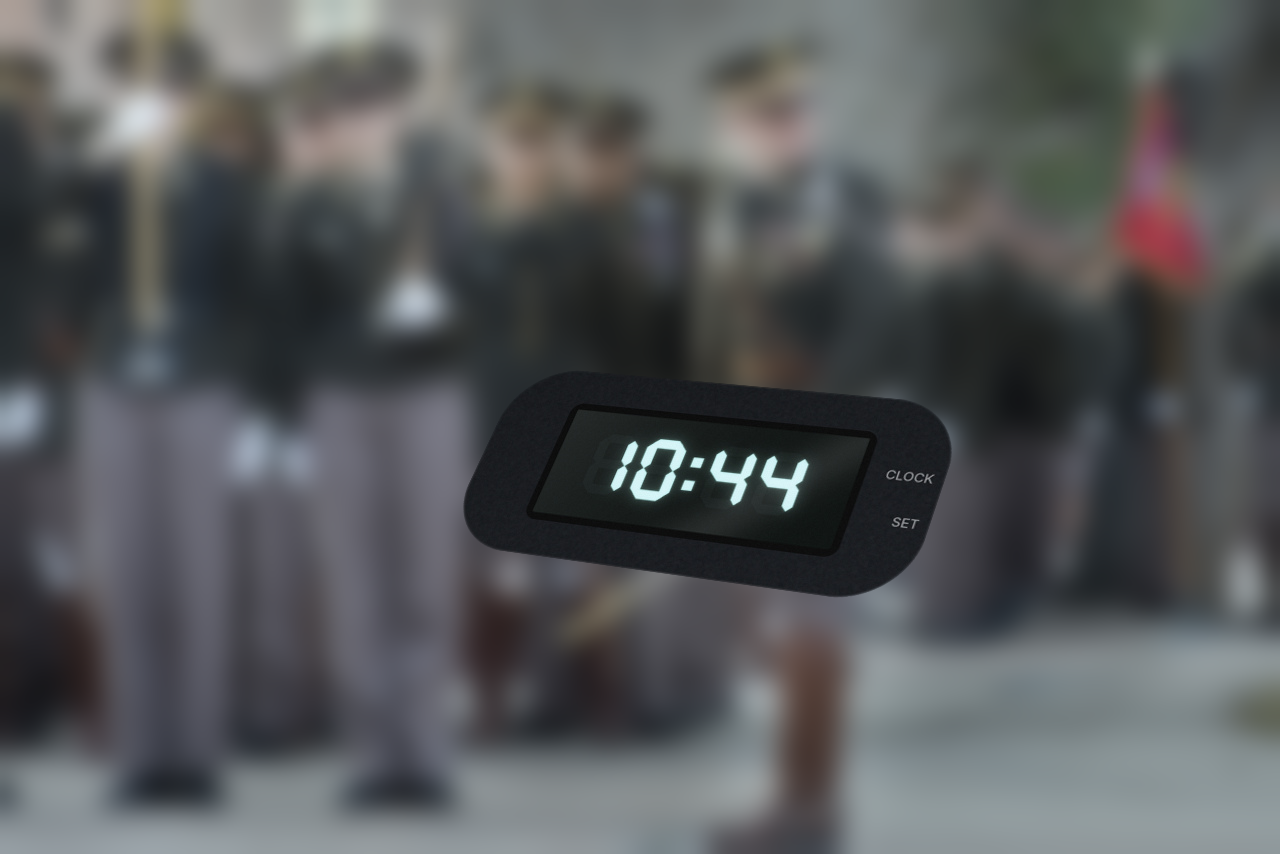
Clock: 10,44
